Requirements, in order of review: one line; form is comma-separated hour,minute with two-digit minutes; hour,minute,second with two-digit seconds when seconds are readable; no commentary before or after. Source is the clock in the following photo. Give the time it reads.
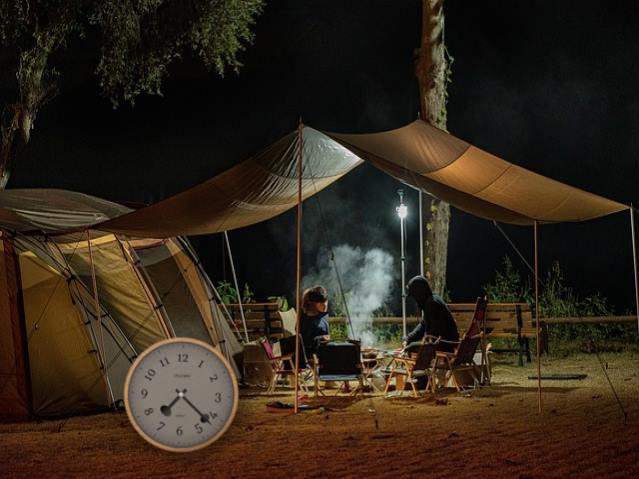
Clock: 7,22
